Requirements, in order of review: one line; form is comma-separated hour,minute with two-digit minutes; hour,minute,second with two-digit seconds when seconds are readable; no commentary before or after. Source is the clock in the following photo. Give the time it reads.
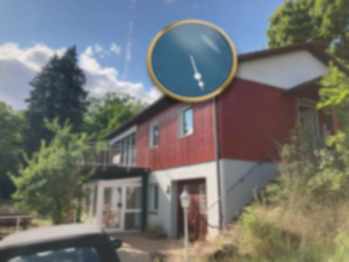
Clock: 5,27
